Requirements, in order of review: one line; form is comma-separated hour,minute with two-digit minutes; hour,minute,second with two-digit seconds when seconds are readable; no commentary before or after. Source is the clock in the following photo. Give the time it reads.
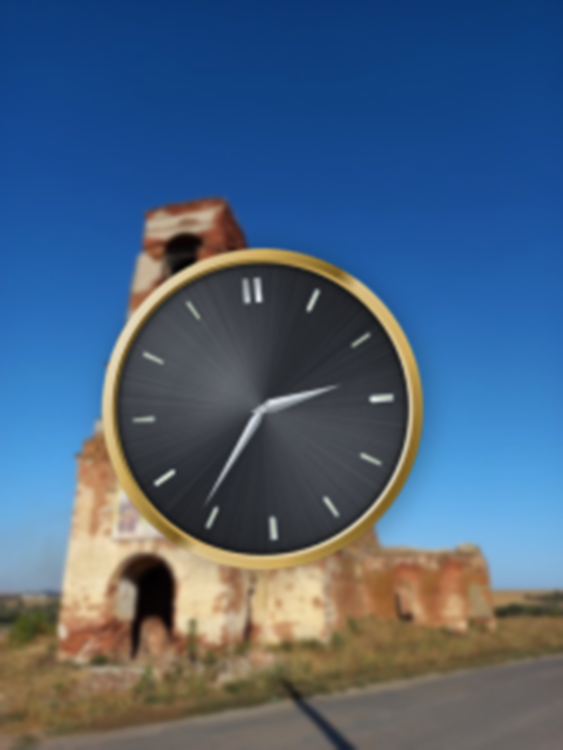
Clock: 2,36
